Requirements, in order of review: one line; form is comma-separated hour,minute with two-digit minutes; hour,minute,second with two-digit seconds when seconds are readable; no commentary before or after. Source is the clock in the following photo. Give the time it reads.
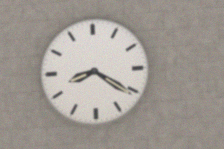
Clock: 8,21
